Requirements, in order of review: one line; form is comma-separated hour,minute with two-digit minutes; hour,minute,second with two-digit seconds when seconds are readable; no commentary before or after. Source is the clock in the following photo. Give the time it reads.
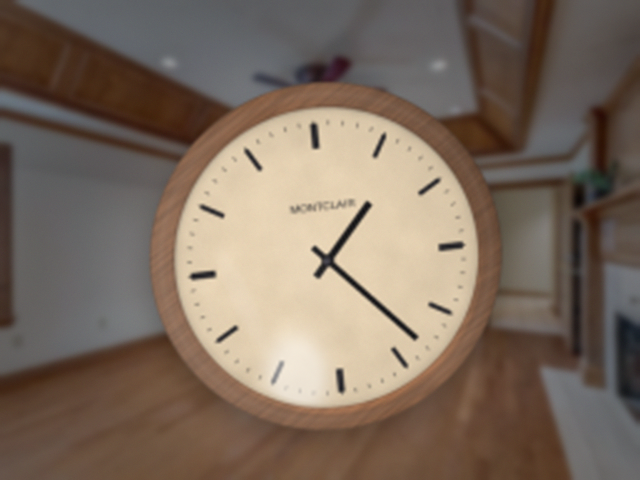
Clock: 1,23
